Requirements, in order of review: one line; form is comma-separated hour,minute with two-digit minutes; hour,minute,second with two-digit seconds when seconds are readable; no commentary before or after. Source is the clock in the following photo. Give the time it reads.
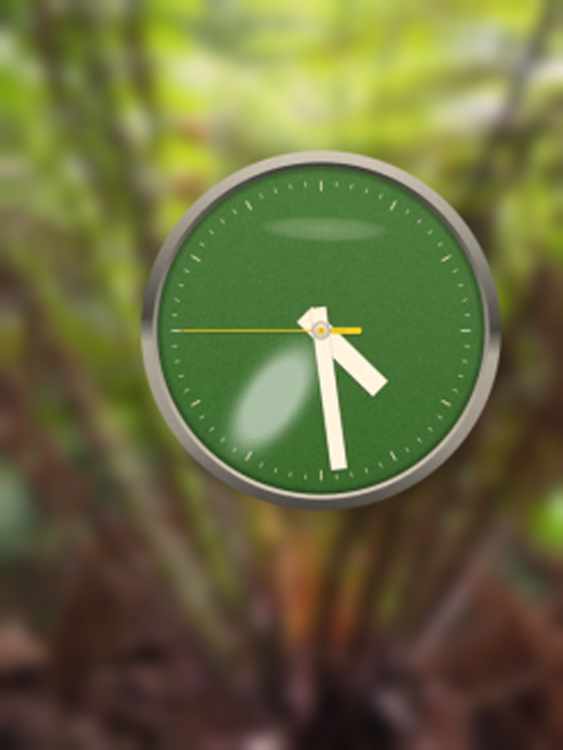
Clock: 4,28,45
